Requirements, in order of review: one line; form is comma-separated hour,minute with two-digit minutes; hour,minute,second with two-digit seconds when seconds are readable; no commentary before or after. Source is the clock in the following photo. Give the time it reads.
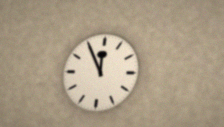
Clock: 11,55
